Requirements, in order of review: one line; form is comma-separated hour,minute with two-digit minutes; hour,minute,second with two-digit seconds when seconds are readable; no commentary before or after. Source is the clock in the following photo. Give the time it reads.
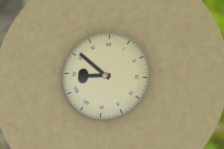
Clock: 8,51
